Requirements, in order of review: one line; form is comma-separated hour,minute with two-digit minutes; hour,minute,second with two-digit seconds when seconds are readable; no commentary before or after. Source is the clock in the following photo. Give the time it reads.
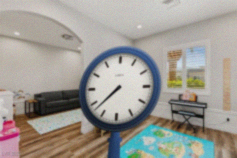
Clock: 7,38
